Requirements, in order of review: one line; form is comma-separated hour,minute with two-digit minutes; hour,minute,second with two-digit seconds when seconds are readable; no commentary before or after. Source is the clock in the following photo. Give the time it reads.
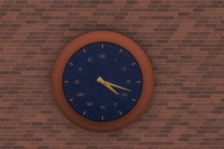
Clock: 4,18
